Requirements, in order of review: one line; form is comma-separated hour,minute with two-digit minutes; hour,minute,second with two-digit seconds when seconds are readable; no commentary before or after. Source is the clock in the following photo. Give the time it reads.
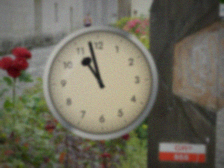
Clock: 10,58
